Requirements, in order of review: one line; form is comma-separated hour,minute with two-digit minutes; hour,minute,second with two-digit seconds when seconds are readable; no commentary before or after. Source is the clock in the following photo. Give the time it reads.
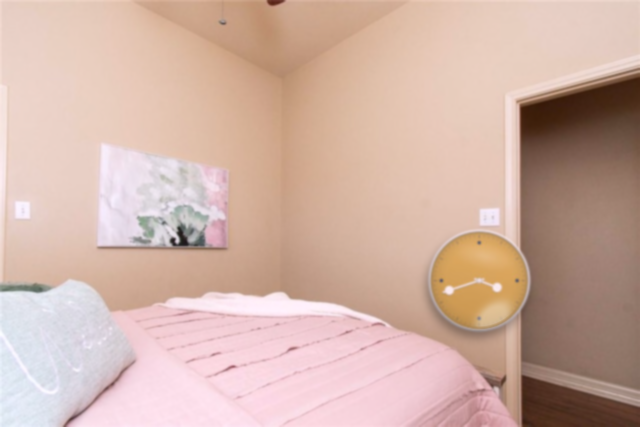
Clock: 3,42
